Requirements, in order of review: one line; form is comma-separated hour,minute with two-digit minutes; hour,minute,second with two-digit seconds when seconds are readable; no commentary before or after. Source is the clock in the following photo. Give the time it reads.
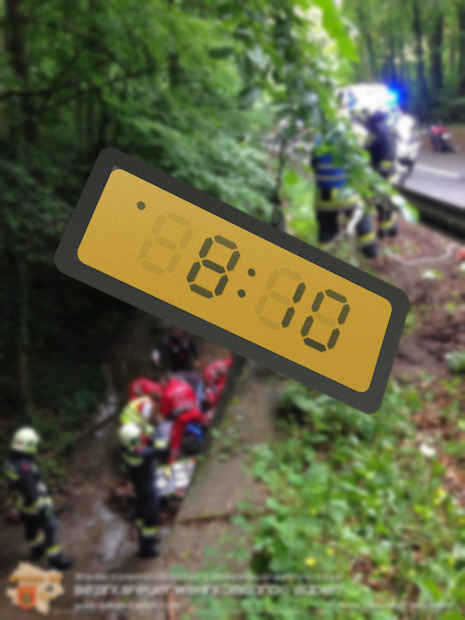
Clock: 8,10
